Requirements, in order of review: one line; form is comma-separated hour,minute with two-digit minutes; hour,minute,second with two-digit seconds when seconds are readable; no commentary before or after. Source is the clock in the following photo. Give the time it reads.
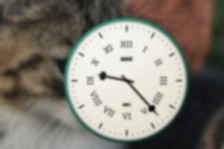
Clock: 9,23
